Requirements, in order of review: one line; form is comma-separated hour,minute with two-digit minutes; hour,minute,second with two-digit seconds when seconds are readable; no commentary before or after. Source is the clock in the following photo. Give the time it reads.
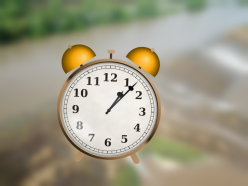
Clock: 1,07
